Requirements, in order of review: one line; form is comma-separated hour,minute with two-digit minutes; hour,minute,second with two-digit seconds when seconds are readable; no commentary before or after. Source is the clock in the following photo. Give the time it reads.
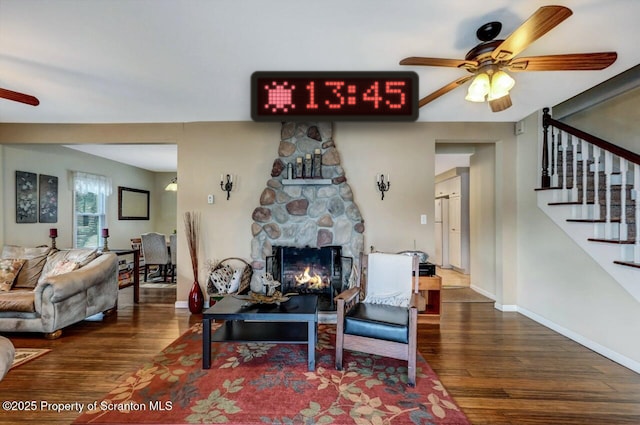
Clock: 13,45
